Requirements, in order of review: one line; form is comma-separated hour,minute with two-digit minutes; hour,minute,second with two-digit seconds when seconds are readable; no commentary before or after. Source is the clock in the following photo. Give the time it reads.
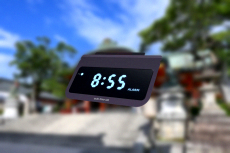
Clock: 8,55
